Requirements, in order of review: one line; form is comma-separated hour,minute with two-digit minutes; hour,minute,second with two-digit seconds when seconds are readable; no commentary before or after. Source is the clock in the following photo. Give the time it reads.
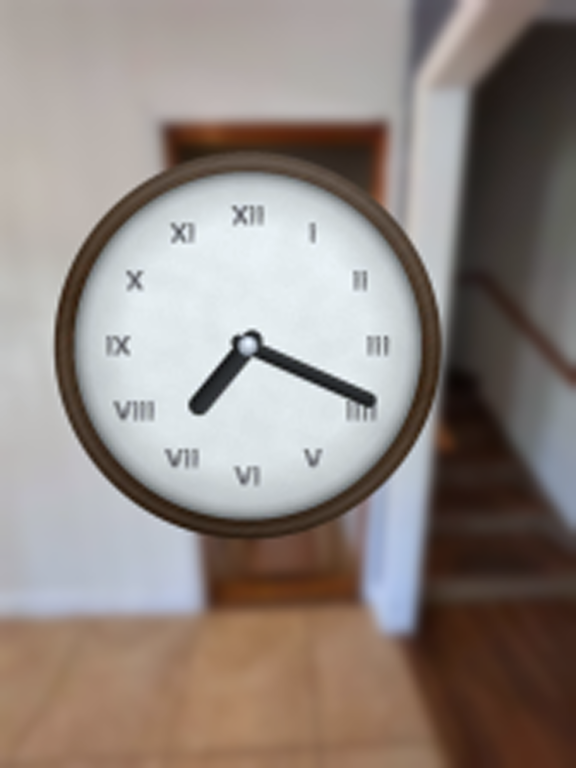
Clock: 7,19
